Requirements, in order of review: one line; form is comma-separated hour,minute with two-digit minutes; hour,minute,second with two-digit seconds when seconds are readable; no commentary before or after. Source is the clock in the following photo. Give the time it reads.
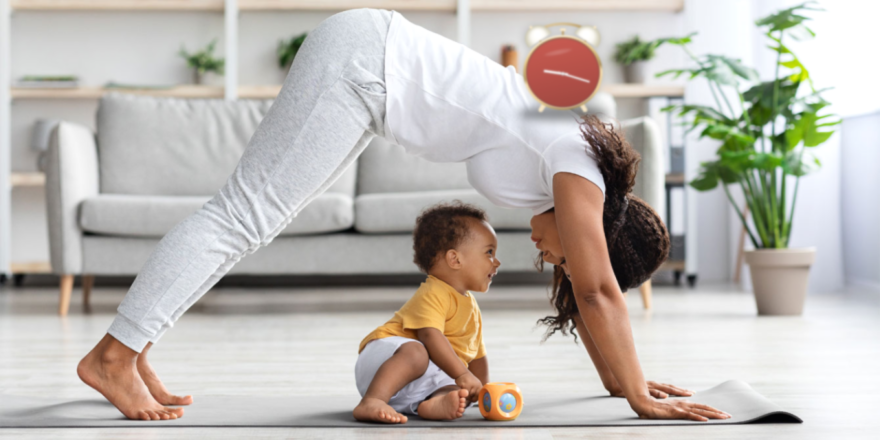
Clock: 9,18
